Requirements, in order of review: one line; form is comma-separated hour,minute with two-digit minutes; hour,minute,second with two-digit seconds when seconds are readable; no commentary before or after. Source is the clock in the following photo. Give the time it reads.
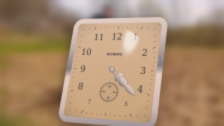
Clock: 4,22
